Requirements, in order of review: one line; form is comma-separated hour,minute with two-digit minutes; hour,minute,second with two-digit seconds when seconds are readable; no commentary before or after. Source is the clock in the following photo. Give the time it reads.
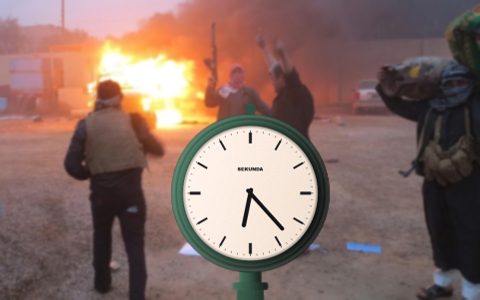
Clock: 6,23
